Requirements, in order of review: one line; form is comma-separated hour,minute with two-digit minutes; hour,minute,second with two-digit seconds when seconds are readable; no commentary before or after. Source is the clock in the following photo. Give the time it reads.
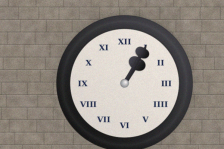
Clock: 1,05
